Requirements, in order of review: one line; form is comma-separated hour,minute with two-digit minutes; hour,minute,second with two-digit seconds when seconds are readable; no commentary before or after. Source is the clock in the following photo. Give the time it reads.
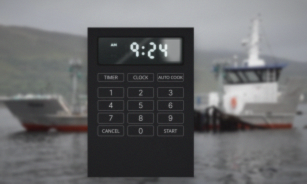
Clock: 9,24
